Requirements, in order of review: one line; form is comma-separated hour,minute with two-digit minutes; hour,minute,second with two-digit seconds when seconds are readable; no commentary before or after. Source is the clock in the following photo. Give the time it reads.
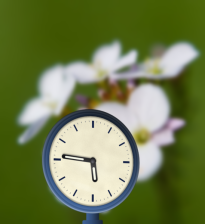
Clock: 5,46
